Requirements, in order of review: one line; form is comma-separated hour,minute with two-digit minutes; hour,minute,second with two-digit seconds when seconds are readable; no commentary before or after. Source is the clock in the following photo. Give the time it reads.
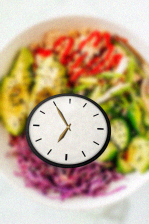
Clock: 6,55
